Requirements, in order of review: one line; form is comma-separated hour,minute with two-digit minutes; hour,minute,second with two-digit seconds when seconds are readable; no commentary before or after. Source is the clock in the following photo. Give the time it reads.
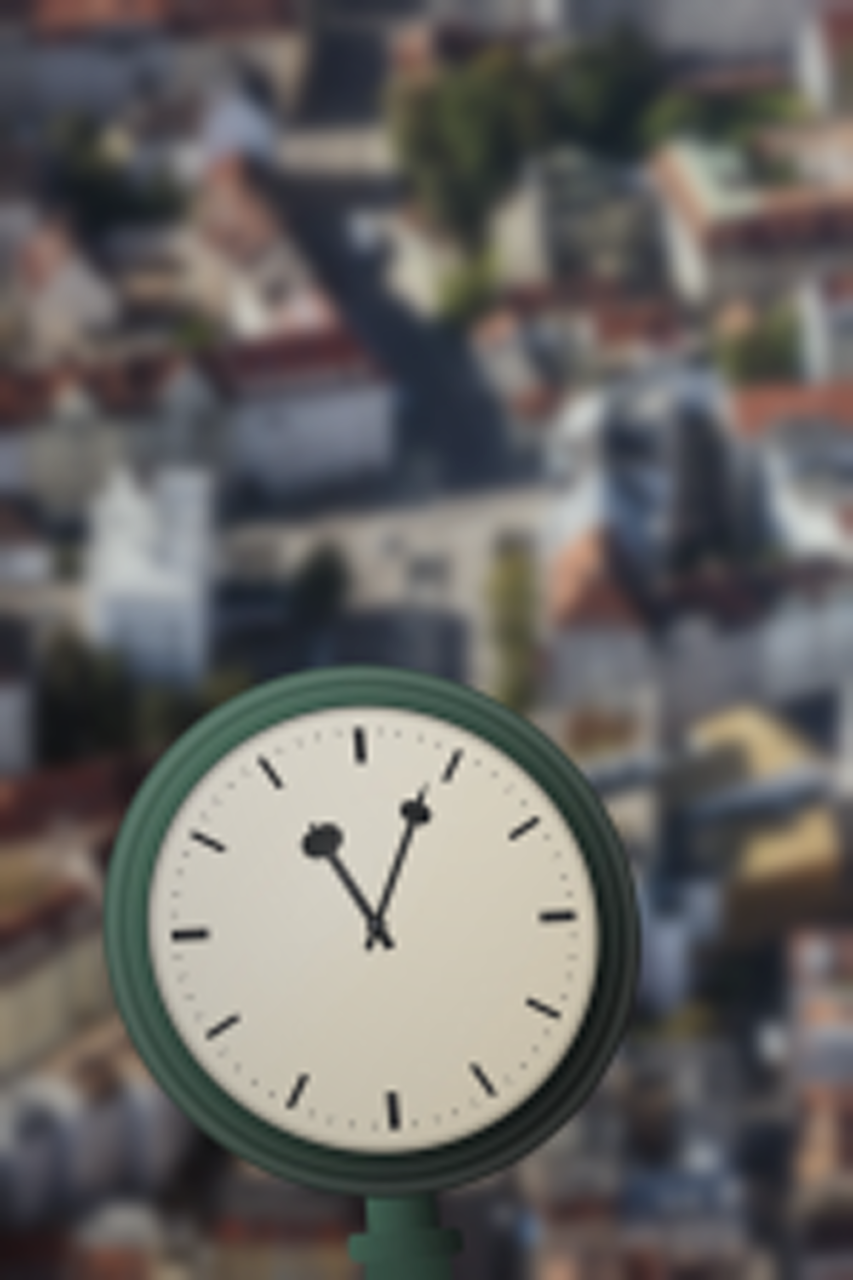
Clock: 11,04
